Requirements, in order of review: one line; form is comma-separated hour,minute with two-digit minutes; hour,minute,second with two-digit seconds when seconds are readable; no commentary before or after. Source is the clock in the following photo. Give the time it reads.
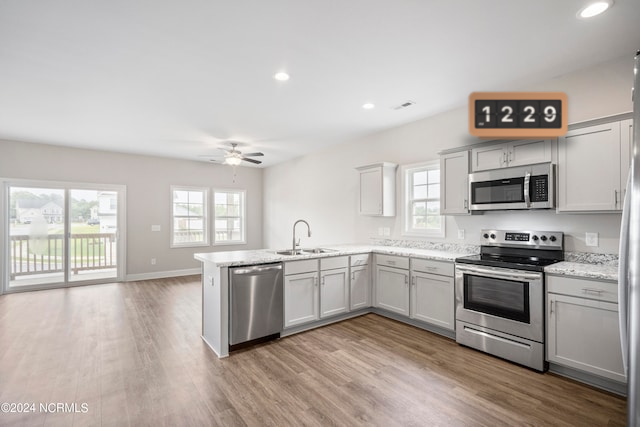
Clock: 12,29
